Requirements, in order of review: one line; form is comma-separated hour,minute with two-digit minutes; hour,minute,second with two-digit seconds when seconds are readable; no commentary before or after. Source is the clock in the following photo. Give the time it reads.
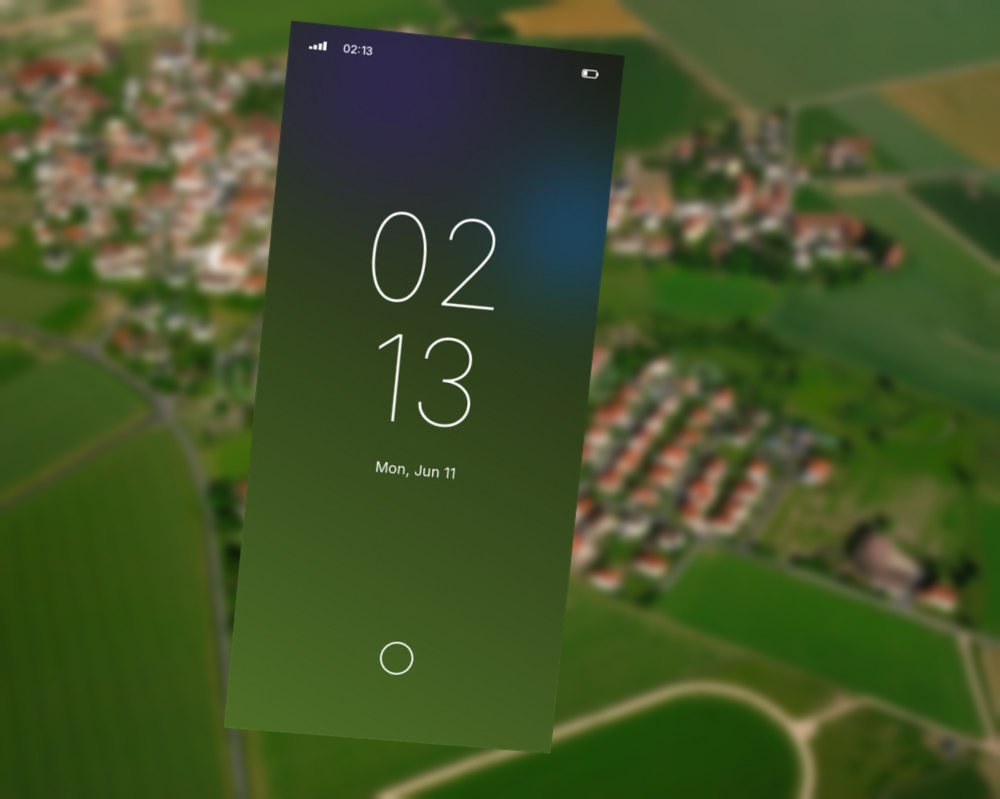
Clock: 2,13
